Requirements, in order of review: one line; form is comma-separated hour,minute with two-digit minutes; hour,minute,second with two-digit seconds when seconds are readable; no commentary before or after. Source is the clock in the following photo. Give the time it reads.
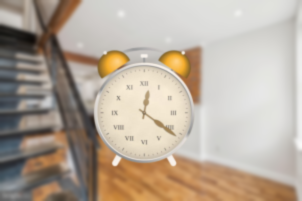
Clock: 12,21
